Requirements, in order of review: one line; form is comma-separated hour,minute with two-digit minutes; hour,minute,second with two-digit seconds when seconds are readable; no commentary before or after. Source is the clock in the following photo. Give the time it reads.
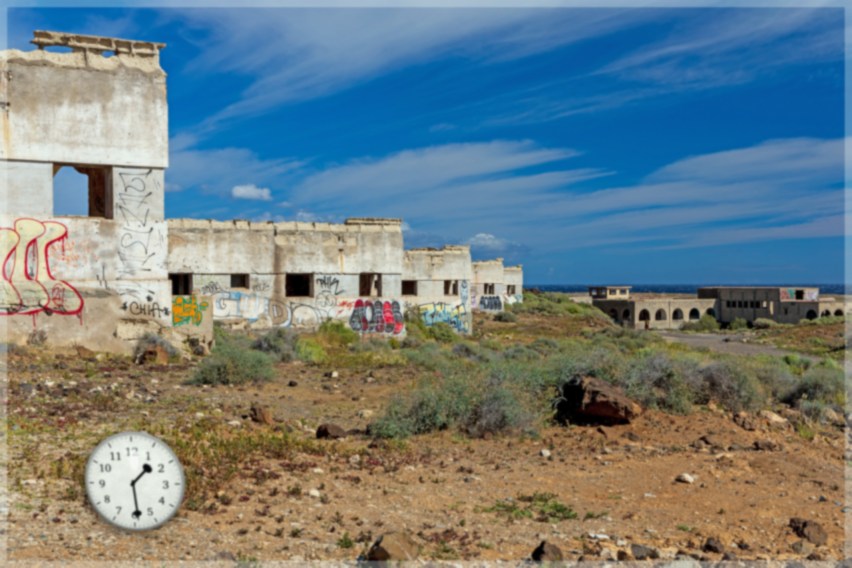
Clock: 1,29
